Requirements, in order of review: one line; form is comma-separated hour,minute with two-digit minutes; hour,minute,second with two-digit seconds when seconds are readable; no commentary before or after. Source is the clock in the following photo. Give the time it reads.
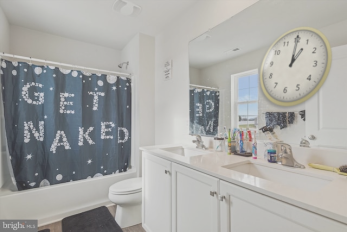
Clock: 1,00
